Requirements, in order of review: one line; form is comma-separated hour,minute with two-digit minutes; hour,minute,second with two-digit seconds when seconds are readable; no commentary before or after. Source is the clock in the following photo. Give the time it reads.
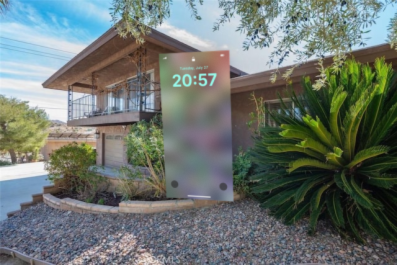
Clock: 20,57
